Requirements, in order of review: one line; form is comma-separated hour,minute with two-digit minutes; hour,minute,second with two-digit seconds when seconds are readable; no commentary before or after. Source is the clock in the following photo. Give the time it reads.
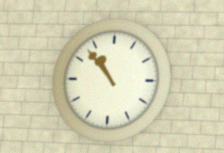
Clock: 10,53
